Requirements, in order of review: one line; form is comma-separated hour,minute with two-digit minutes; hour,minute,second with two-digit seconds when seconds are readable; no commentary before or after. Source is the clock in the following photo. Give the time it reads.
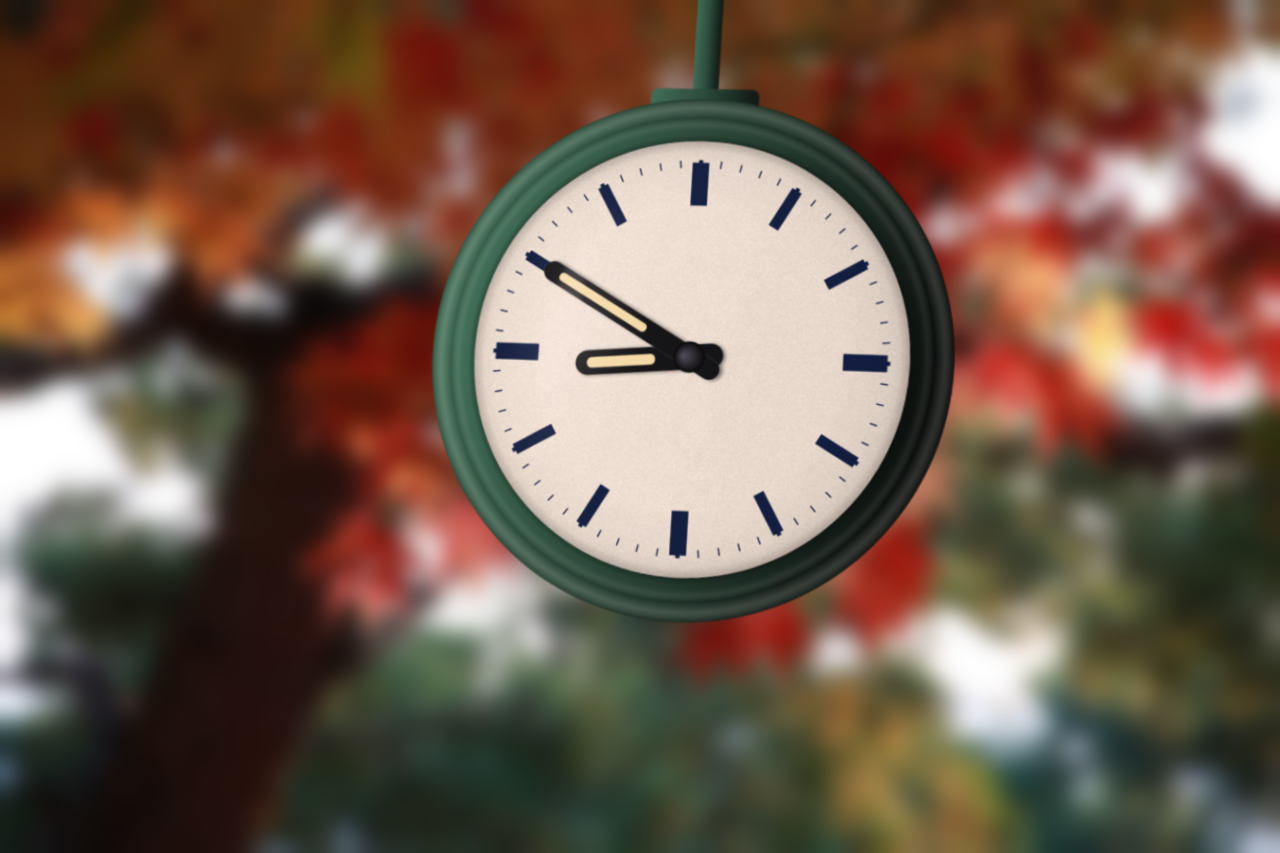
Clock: 8,50
